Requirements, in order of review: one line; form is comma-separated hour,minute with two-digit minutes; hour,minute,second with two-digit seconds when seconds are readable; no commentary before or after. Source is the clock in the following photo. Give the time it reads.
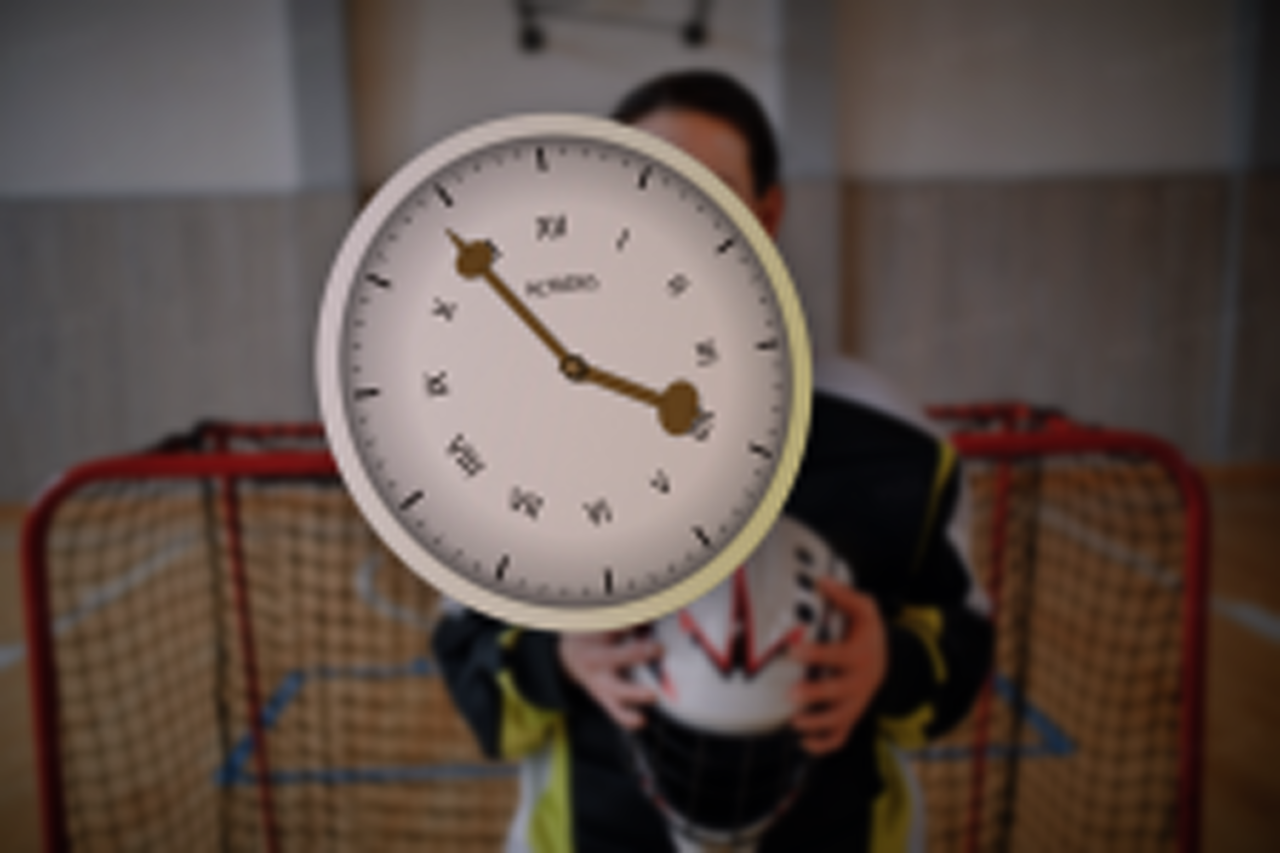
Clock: 3,54
